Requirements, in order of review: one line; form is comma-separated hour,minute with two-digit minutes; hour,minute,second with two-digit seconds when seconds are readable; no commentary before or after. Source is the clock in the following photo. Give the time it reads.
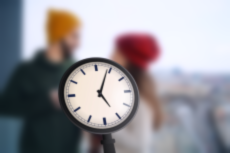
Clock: 5,04
